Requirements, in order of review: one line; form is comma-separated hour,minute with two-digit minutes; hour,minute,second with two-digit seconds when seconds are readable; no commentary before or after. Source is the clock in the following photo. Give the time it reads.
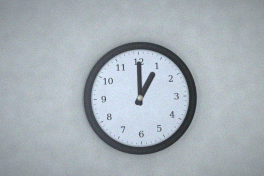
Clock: 1,00
